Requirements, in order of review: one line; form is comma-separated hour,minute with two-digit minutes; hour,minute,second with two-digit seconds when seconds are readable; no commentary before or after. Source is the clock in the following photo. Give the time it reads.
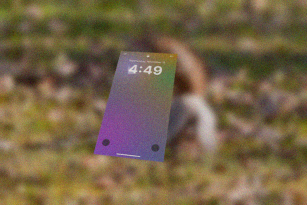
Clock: 4,49
